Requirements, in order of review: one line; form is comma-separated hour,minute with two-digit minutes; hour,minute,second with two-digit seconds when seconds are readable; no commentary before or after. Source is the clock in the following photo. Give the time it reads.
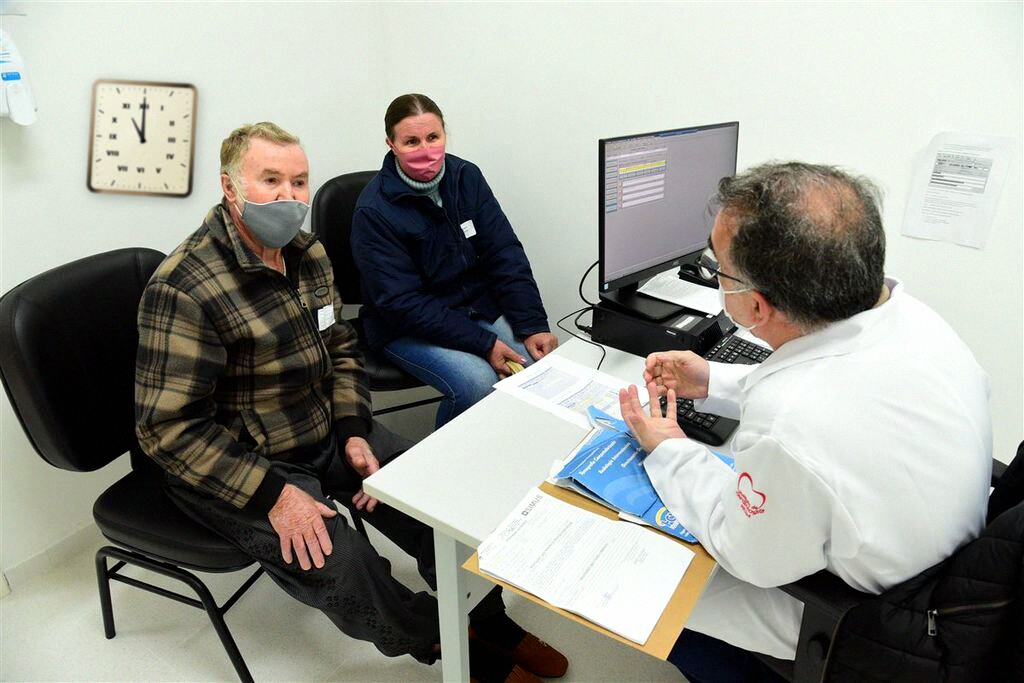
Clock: 11,00
